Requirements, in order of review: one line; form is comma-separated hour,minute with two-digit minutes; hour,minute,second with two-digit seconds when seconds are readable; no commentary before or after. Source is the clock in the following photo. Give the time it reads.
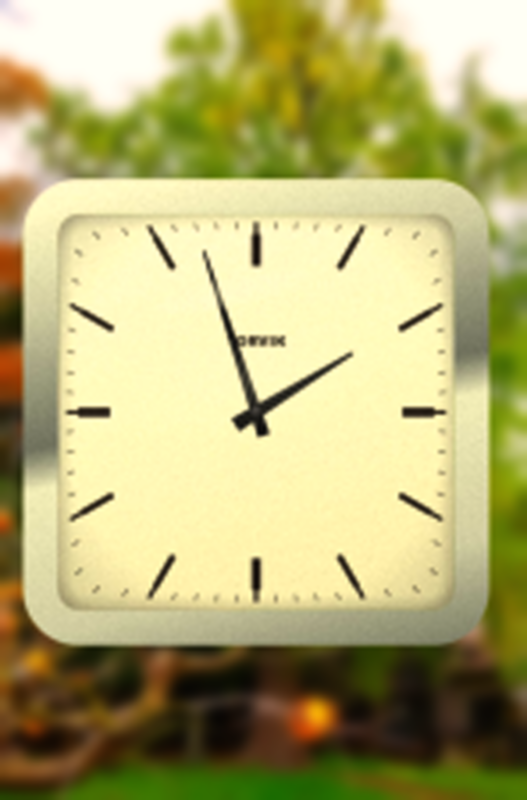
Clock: 1,57
